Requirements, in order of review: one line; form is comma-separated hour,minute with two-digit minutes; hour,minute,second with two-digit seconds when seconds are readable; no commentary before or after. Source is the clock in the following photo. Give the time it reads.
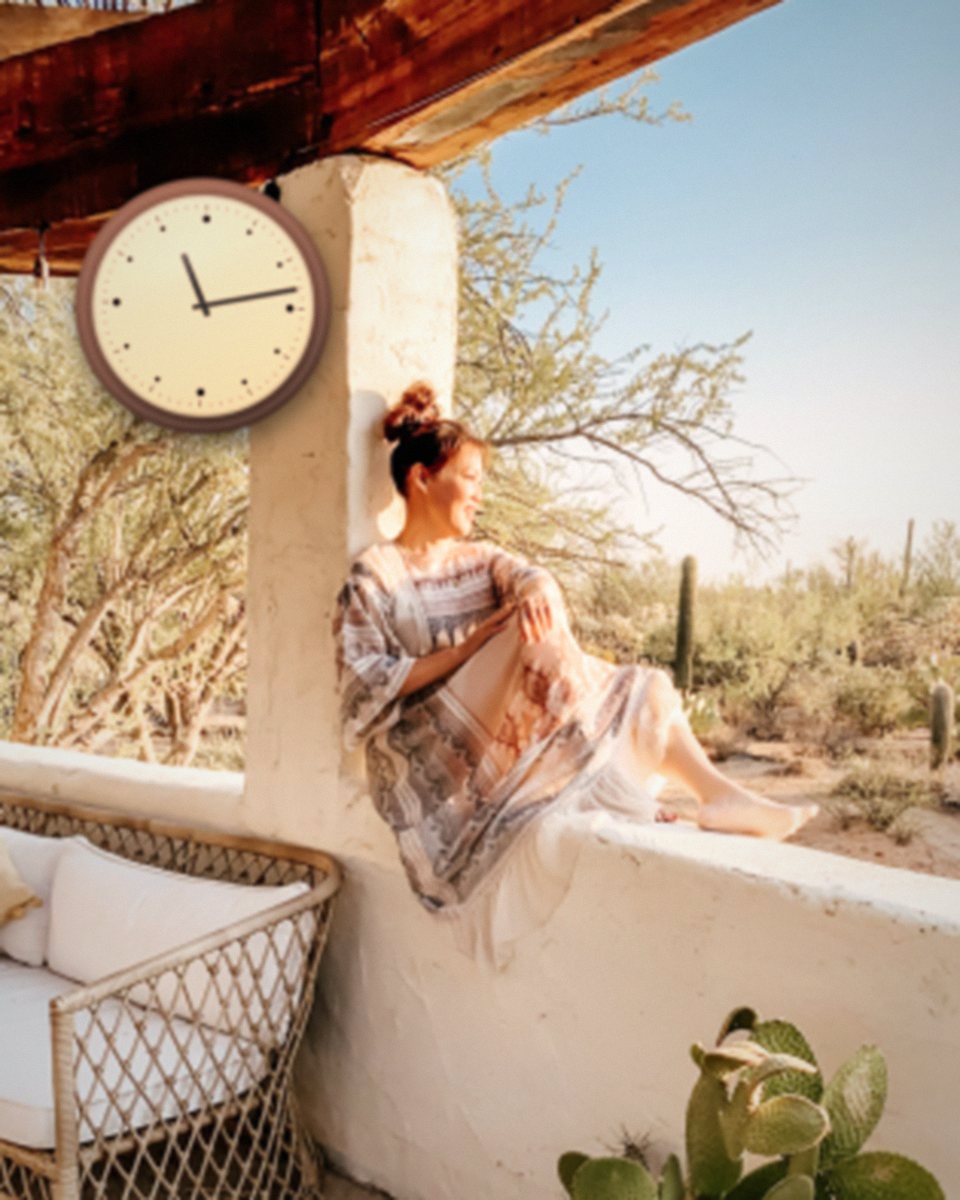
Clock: 11,13
